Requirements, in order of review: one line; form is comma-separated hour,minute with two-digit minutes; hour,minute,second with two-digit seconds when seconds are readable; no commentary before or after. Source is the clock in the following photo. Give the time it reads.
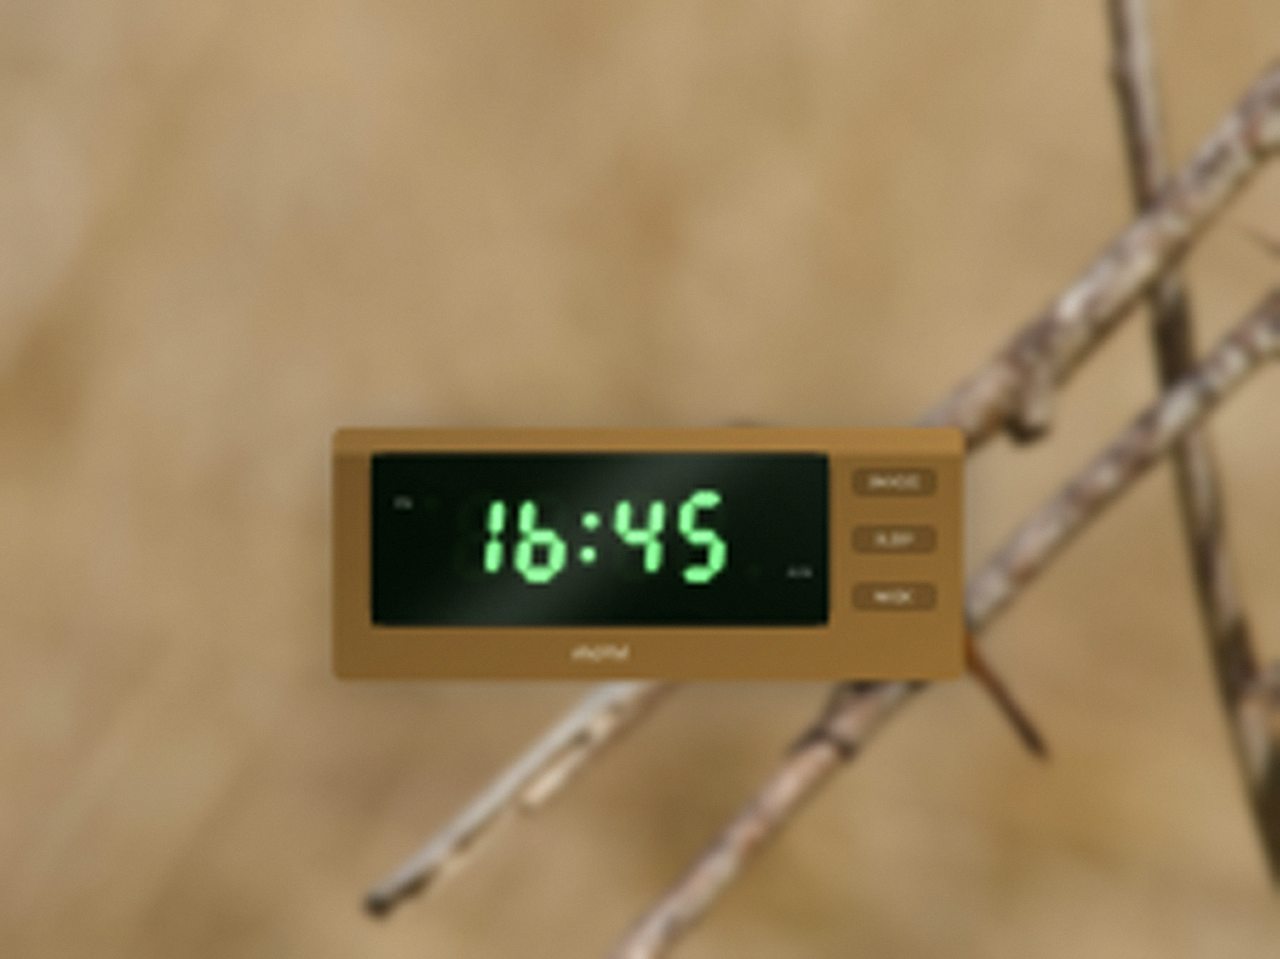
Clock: 16,45
